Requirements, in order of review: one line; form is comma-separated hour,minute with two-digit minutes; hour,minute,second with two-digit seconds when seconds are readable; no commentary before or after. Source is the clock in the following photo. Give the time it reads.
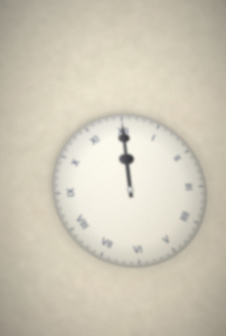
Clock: 12,00
